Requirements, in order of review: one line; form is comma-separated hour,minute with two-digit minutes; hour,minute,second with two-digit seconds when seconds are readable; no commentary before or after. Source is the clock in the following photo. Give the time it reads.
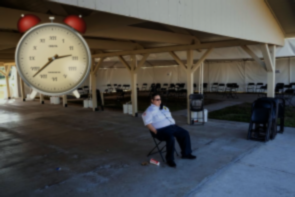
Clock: 2,38
